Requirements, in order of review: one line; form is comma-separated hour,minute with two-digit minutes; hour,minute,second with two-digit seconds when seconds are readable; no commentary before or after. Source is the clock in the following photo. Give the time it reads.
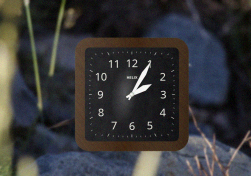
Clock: 2,05
